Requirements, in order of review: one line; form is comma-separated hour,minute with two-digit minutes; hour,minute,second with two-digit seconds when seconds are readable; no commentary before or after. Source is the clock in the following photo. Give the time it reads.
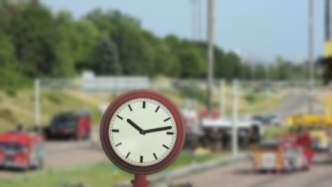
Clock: 10,13
